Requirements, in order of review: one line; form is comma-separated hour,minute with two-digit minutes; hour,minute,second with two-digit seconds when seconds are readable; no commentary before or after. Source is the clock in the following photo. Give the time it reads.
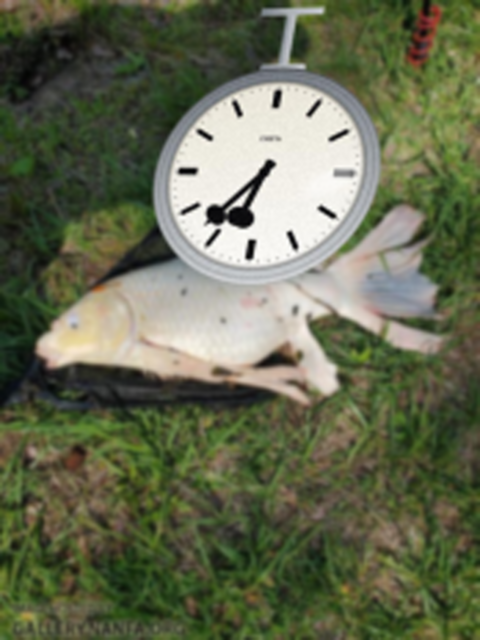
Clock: 6,37
